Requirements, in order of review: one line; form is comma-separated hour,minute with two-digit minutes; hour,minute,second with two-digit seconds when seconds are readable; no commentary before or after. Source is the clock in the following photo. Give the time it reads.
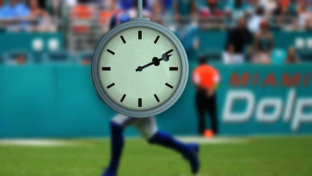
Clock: 2,11
